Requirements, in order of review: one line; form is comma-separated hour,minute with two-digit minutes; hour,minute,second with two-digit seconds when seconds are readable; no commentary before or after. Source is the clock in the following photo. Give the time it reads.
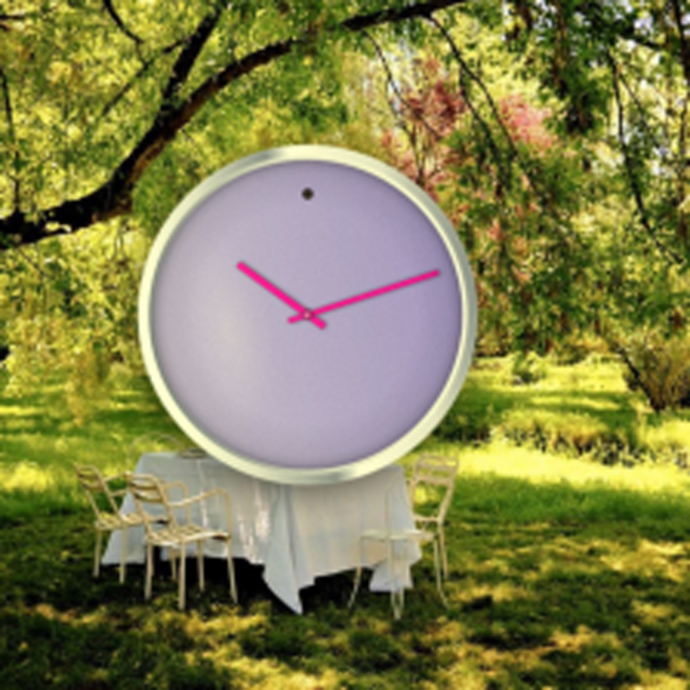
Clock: 10,12
